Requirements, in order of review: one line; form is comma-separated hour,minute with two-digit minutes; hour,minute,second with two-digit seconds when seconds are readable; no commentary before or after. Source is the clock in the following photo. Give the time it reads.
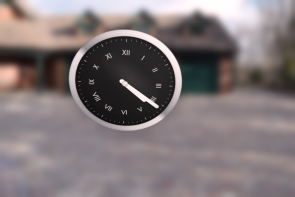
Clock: 4,21
